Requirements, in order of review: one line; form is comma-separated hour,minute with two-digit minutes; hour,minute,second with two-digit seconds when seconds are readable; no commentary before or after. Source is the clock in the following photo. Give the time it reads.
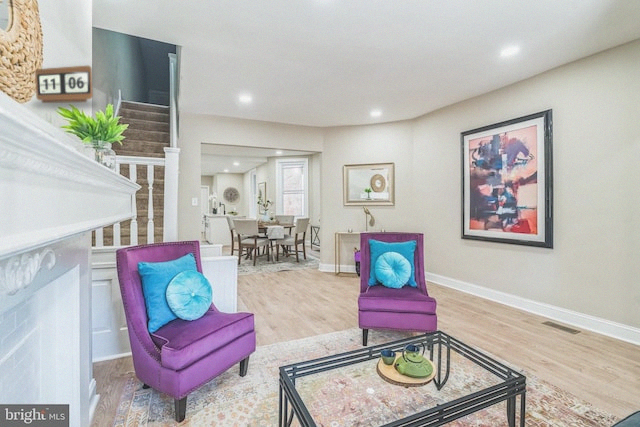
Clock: 11,06
